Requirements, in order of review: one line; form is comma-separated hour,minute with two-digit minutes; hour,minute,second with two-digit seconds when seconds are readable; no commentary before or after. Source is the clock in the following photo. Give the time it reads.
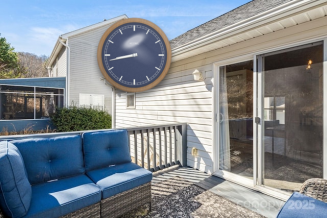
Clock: 8,43
